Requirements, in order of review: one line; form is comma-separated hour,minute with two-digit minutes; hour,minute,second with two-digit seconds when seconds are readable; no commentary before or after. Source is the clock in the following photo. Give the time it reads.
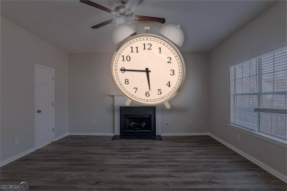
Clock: 5,45
